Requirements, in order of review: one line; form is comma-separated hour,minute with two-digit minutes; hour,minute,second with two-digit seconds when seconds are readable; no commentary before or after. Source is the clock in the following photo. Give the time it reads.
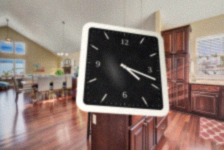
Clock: 4,18
